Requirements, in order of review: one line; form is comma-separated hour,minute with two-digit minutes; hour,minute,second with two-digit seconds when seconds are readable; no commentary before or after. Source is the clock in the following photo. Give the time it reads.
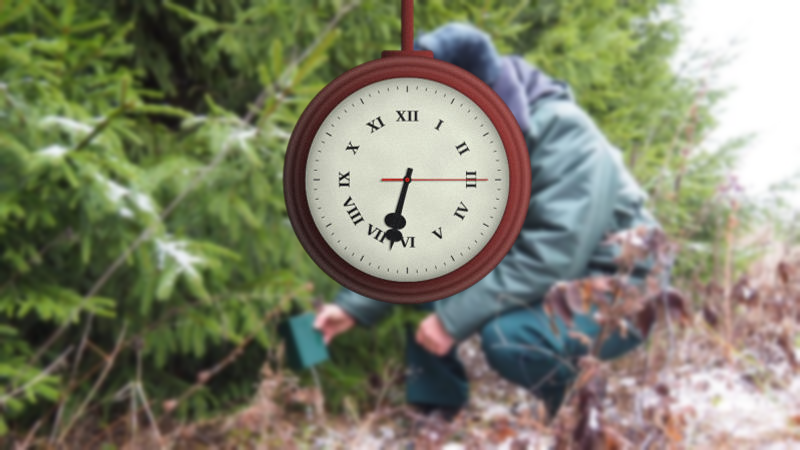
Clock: 6,32,15
